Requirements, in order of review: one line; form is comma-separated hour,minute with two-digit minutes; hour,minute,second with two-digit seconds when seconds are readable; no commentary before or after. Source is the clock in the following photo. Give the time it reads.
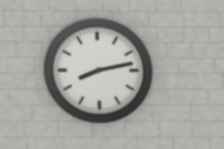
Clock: 8,13
